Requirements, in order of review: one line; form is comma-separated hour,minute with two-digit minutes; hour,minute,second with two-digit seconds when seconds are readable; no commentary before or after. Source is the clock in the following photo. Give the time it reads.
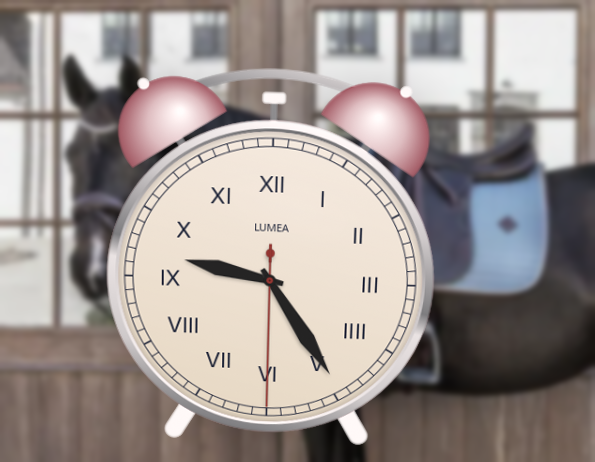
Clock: 9,24,30
